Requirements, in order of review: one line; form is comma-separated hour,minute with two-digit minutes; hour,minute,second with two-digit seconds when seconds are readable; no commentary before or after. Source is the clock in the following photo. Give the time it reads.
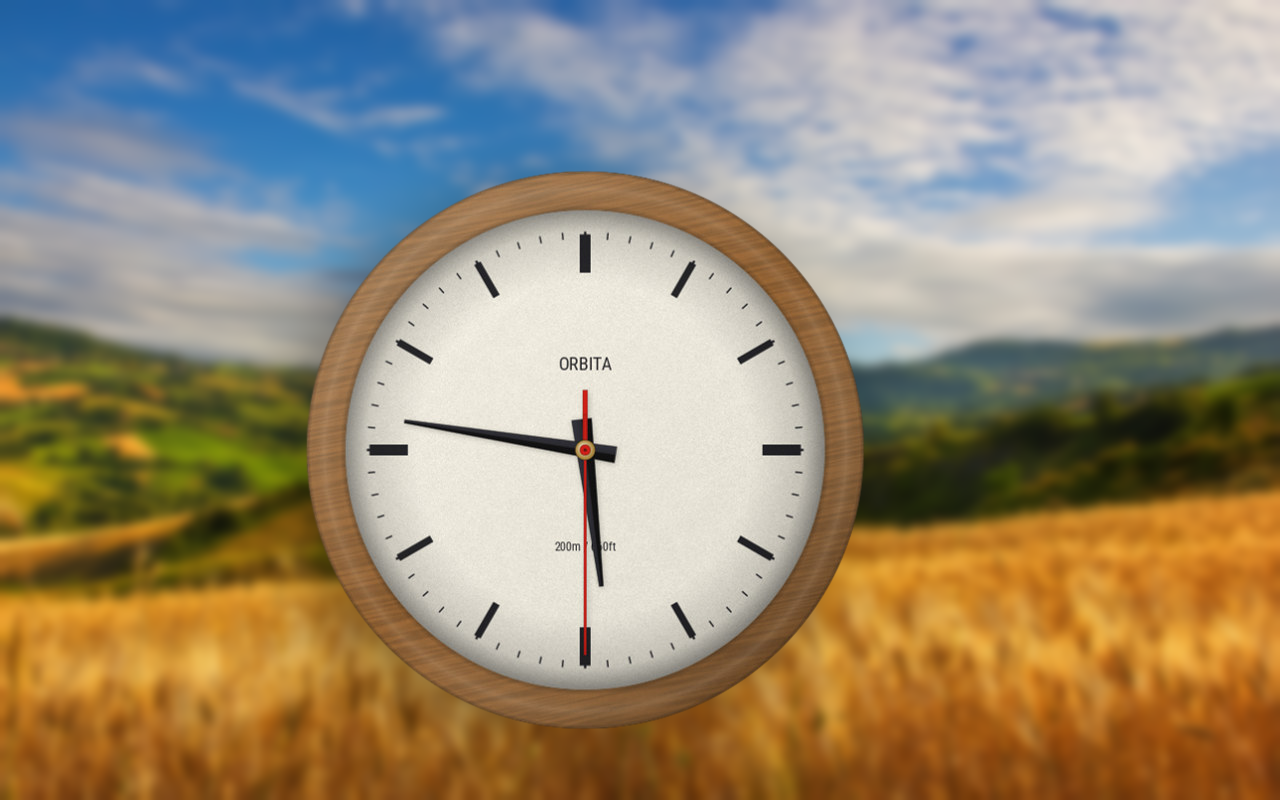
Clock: 5,46,30
